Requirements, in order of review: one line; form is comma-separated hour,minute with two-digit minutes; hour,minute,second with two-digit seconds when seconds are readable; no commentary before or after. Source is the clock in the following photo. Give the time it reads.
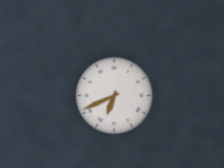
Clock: 6,41
